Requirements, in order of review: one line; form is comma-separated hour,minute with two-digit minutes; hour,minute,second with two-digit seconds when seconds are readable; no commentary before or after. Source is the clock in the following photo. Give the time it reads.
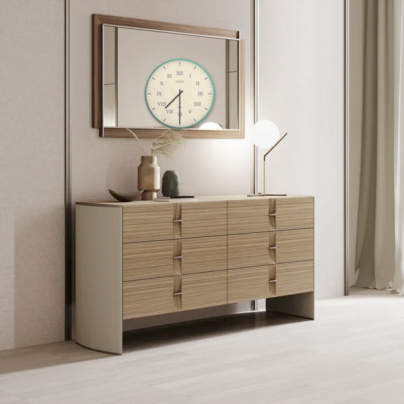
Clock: 7,30
